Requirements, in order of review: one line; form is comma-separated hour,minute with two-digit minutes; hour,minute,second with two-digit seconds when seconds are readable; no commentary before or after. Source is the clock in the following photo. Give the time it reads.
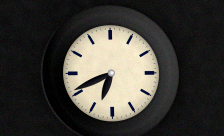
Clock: 6,41
